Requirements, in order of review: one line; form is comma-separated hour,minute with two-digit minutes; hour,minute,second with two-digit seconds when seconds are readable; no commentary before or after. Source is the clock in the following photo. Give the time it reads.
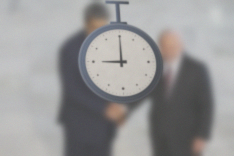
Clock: 9,00
